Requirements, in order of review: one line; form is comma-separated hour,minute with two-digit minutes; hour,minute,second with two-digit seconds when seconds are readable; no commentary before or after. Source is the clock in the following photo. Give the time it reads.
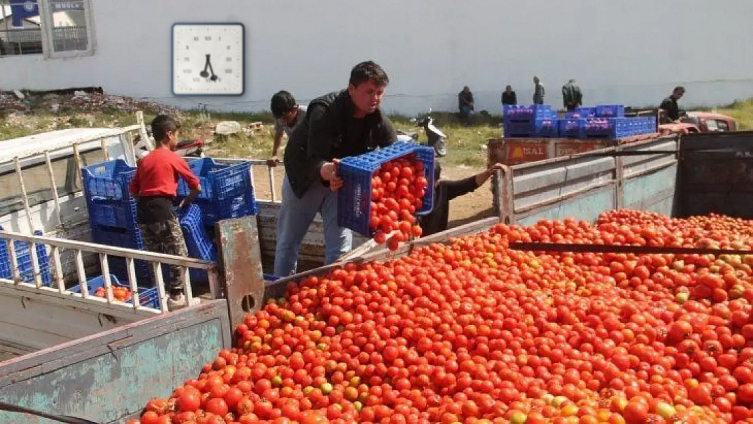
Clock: 6,27
